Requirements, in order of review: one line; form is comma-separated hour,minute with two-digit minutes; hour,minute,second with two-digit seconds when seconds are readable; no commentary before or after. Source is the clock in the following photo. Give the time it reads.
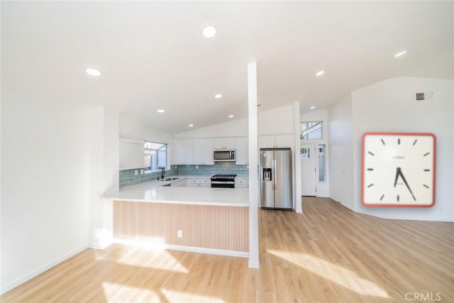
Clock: 6,25
